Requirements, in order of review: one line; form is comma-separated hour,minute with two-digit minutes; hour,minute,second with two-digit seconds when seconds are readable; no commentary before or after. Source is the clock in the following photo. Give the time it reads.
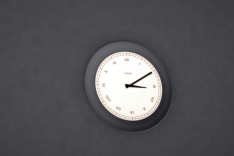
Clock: 3,10
